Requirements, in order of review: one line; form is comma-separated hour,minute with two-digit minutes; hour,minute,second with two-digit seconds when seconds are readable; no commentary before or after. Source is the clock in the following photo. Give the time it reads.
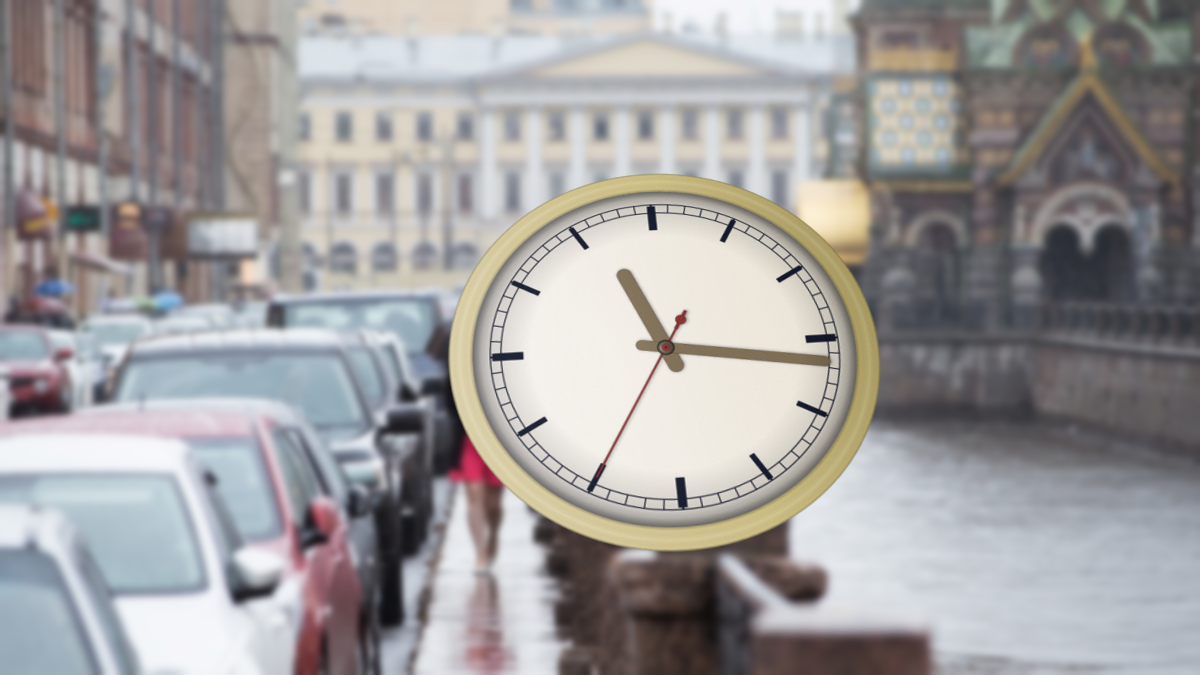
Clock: 11,16,35
